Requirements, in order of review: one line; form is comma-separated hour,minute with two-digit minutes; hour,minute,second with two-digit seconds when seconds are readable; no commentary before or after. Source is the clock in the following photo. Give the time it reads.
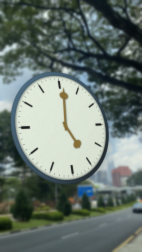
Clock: 5,01
